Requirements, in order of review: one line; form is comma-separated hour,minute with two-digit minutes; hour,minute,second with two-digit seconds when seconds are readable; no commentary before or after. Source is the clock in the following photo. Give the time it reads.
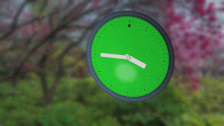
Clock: 3,45
